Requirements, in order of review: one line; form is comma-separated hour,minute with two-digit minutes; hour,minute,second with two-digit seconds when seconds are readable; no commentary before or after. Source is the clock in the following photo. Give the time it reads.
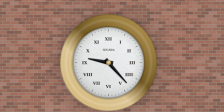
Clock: 9,23
